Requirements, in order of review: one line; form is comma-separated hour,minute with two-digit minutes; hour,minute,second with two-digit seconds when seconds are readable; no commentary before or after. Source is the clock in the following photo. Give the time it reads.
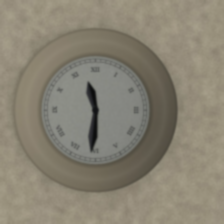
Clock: 11,31
